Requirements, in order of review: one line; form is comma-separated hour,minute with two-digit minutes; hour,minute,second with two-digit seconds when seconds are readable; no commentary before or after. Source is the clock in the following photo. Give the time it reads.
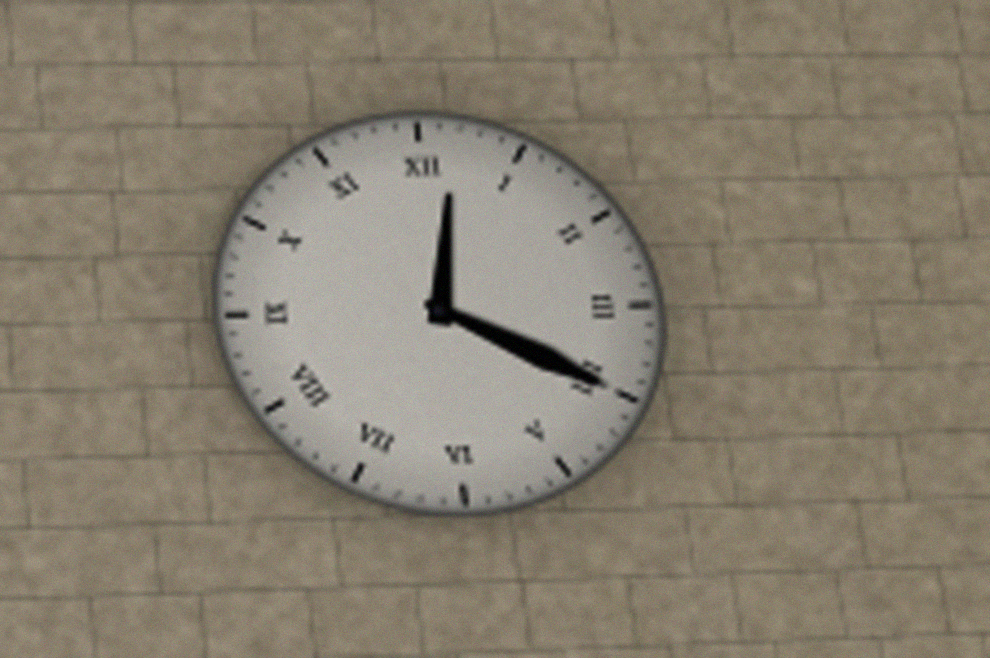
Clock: 12,20
